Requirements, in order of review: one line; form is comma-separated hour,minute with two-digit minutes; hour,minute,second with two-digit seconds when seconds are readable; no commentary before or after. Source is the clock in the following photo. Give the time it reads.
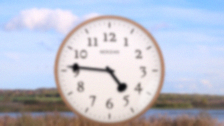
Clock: 4,46
